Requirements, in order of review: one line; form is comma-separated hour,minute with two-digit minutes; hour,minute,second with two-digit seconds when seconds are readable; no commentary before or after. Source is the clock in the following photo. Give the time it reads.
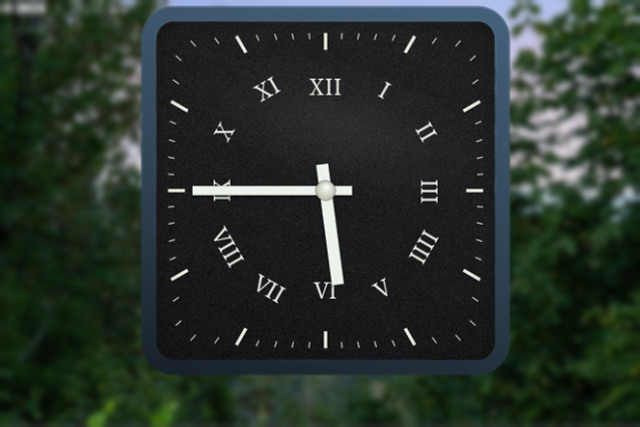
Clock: 5,45
